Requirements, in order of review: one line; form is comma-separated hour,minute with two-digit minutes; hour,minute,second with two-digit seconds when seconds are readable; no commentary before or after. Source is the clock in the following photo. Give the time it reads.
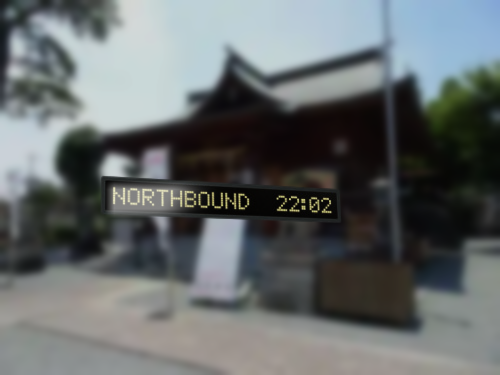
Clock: 22,02
